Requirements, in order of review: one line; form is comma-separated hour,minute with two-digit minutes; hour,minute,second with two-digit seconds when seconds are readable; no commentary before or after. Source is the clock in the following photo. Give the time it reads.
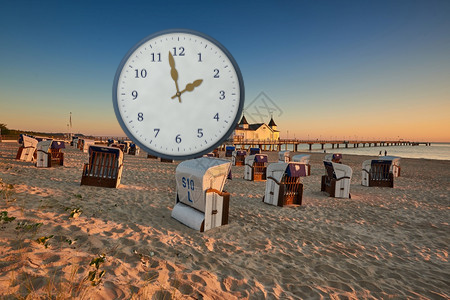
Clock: 1,58
